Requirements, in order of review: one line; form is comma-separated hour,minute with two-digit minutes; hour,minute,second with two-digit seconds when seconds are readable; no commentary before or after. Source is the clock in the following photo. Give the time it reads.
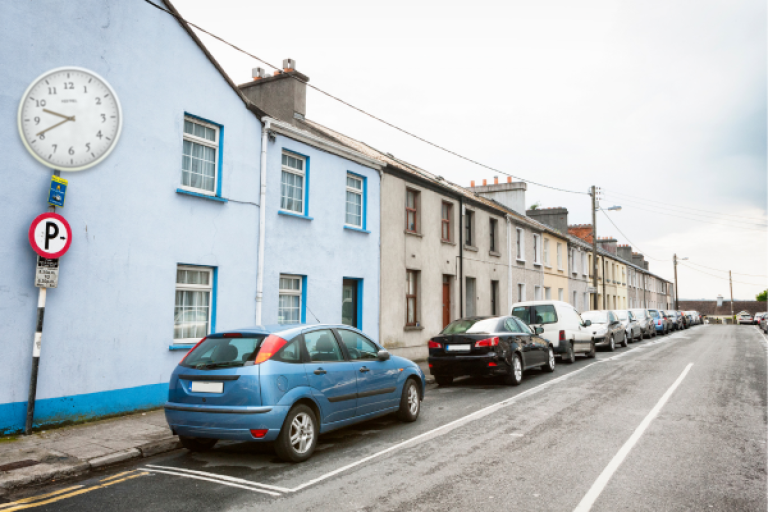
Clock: 9,41
